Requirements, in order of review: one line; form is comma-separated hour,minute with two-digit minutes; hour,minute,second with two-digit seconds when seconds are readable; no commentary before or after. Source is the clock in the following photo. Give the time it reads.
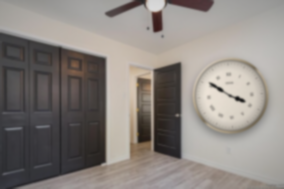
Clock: 3,51
